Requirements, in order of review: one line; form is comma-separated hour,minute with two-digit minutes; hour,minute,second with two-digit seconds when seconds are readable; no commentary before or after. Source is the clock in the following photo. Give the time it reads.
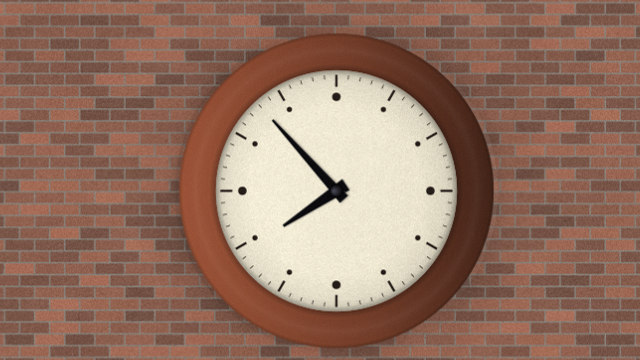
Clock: 7,53
